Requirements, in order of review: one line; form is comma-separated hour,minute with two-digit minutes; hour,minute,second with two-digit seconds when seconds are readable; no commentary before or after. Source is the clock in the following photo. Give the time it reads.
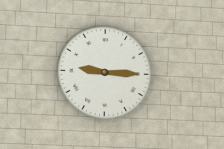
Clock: 9,15
